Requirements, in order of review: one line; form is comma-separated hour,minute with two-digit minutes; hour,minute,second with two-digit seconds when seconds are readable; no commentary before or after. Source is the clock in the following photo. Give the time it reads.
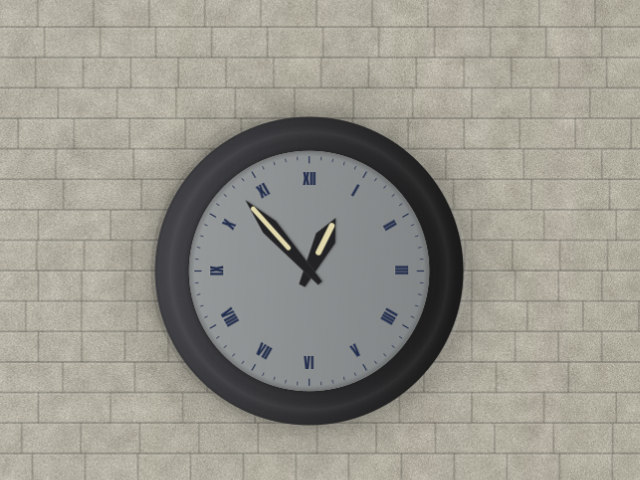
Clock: 12,53
